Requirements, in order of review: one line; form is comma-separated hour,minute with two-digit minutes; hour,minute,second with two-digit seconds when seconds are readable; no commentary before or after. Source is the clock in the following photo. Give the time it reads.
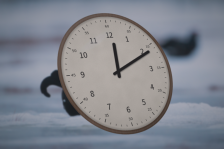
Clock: 12,11
